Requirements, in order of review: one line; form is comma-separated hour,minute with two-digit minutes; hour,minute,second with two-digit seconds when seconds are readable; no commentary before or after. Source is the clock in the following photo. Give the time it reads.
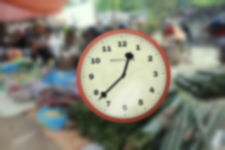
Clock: 12,38
